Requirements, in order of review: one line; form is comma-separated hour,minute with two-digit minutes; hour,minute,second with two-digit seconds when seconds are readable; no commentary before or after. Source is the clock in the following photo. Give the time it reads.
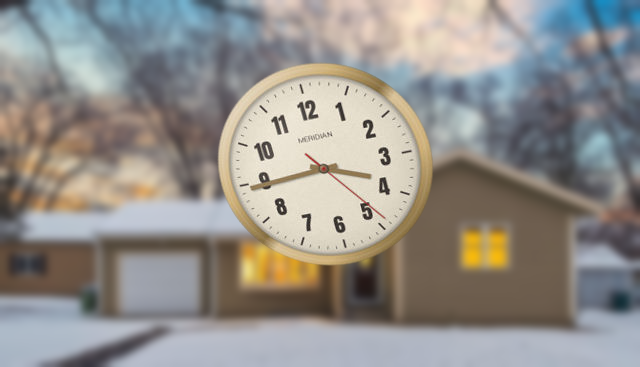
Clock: 3,44,24
